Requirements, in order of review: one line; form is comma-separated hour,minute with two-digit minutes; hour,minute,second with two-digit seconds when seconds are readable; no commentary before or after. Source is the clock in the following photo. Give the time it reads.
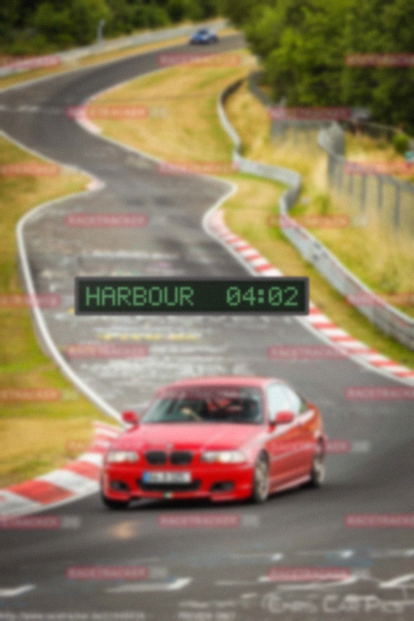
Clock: 4,02
